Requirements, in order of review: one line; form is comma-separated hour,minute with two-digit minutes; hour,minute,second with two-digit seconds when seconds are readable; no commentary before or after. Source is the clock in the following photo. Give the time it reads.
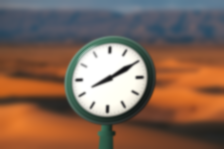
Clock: 8,10
